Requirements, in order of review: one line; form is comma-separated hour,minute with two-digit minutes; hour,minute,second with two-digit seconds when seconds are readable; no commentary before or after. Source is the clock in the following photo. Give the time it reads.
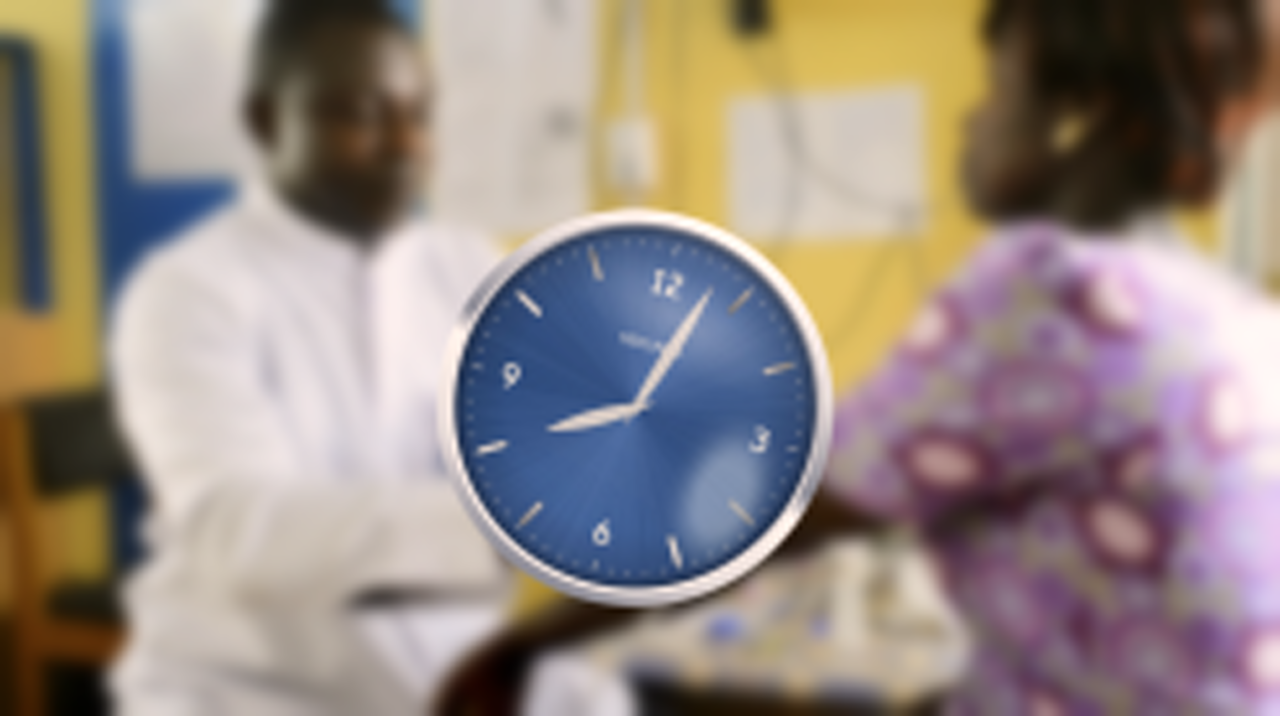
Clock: 8,03
